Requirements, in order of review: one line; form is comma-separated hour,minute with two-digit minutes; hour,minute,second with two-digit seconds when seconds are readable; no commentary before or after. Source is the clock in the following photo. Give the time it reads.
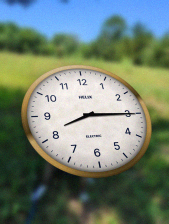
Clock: 8,15
